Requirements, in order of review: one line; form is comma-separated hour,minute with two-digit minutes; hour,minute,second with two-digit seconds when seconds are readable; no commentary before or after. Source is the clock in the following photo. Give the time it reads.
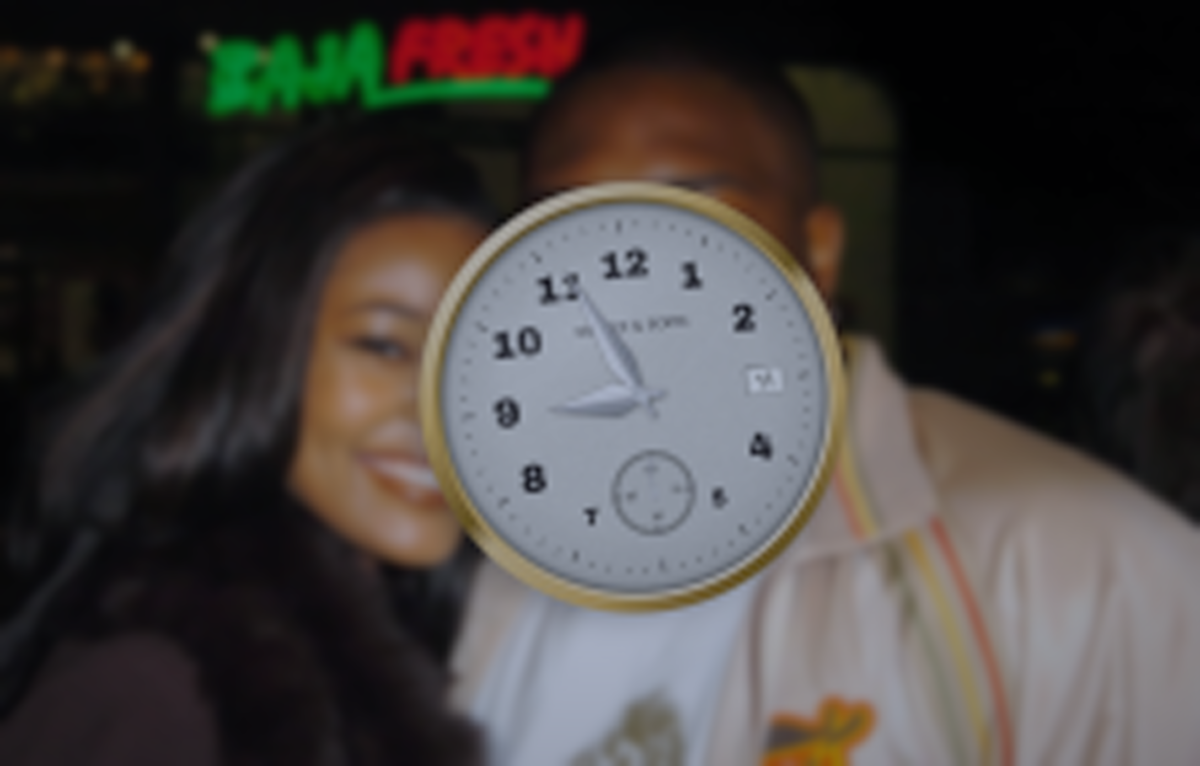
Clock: 8,56
